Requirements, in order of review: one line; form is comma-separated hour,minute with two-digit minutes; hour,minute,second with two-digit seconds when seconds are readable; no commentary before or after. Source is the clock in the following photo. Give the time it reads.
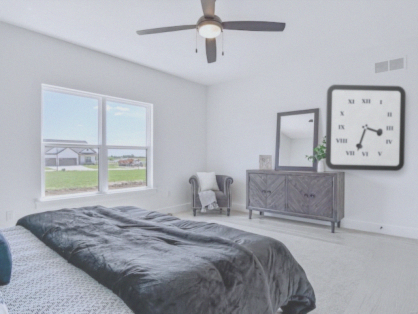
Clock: 3,33
